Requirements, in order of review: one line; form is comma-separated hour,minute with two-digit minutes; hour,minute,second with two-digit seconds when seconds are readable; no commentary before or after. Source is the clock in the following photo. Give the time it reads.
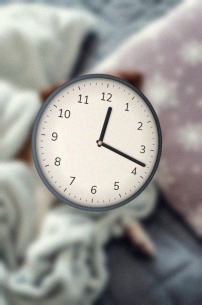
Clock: 12,18
